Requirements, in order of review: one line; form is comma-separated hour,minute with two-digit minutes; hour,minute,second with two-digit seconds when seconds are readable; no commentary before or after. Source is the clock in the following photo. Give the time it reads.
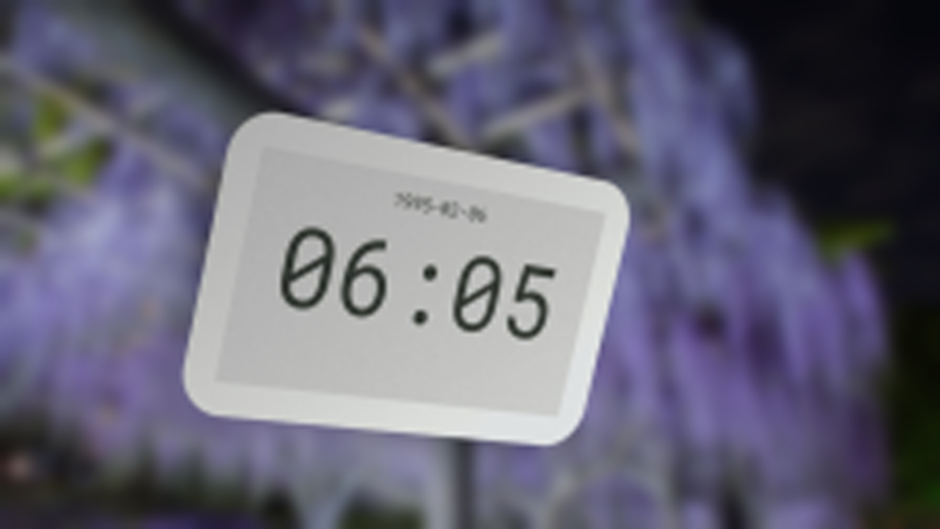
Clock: 6,05
